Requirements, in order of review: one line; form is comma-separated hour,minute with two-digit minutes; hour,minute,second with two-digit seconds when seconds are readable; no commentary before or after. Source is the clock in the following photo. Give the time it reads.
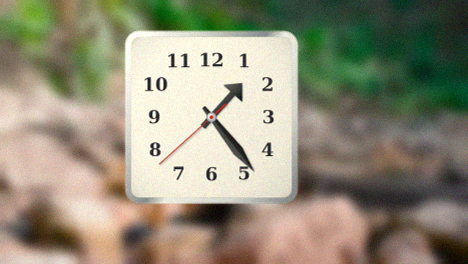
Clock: 1,23,38
